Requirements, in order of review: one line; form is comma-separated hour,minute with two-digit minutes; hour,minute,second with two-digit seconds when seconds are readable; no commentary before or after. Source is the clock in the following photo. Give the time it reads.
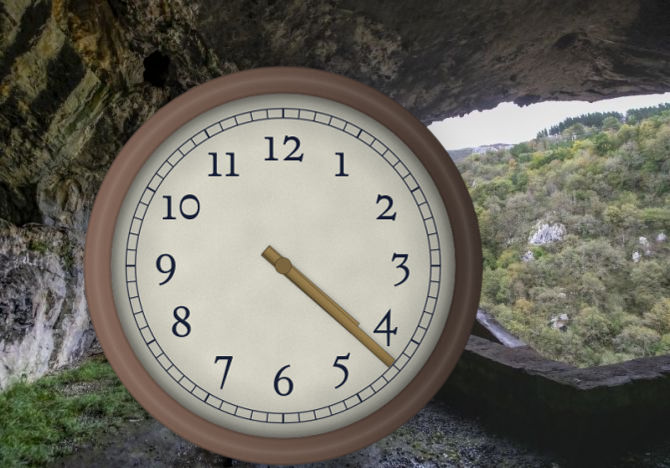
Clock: 4,22
